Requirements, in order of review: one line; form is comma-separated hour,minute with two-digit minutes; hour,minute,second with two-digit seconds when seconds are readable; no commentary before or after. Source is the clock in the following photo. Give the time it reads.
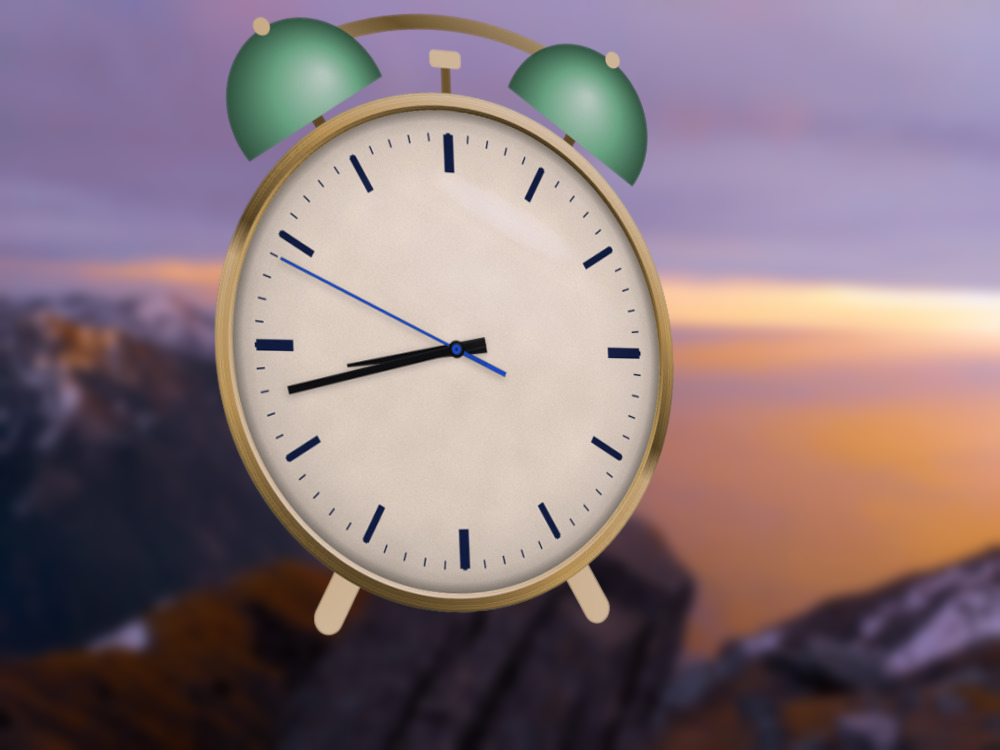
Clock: 8,42,49
